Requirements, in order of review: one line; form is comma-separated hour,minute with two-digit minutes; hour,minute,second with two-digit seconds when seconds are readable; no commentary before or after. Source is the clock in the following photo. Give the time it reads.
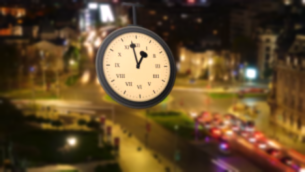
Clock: 12,58
